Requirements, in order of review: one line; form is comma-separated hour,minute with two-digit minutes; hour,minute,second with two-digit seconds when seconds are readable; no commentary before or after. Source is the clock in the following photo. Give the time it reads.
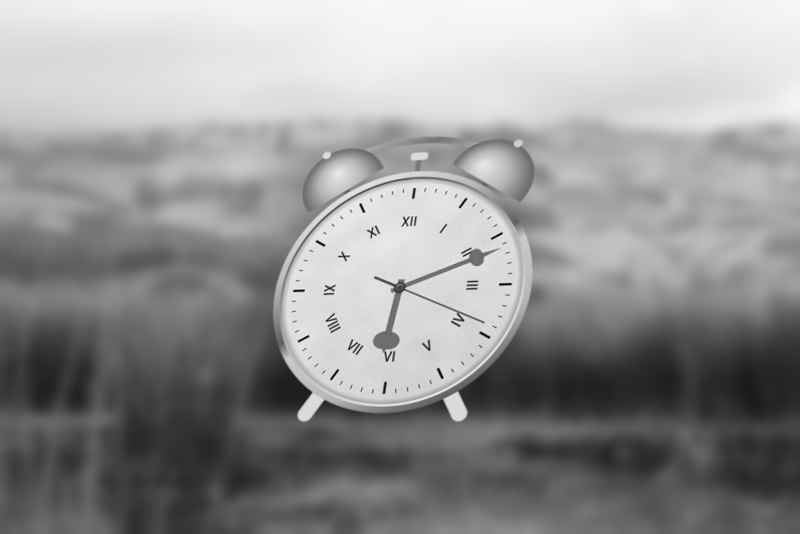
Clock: 6,11,19
